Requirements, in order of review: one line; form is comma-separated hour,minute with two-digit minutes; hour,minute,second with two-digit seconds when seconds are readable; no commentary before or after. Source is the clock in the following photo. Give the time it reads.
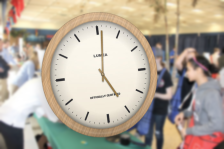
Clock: 5,01
